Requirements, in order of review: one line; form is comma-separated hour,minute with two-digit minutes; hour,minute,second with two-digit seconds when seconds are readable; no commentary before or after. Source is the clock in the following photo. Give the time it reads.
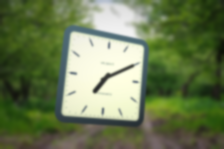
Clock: 7,10
